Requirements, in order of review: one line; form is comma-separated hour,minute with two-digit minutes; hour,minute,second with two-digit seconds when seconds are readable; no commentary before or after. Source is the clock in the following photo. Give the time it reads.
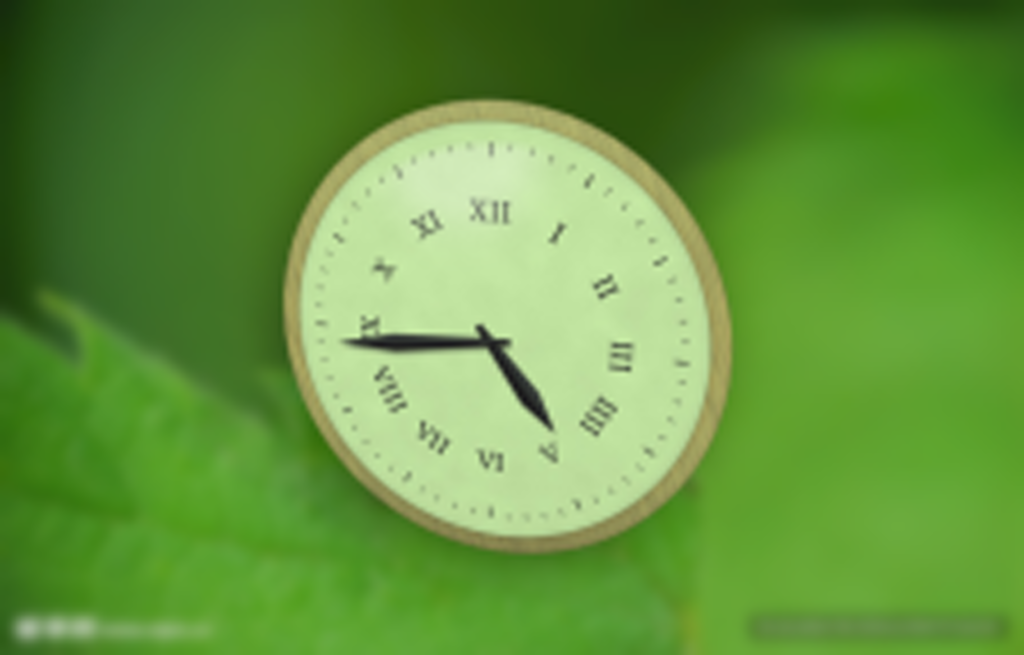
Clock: 4,44
